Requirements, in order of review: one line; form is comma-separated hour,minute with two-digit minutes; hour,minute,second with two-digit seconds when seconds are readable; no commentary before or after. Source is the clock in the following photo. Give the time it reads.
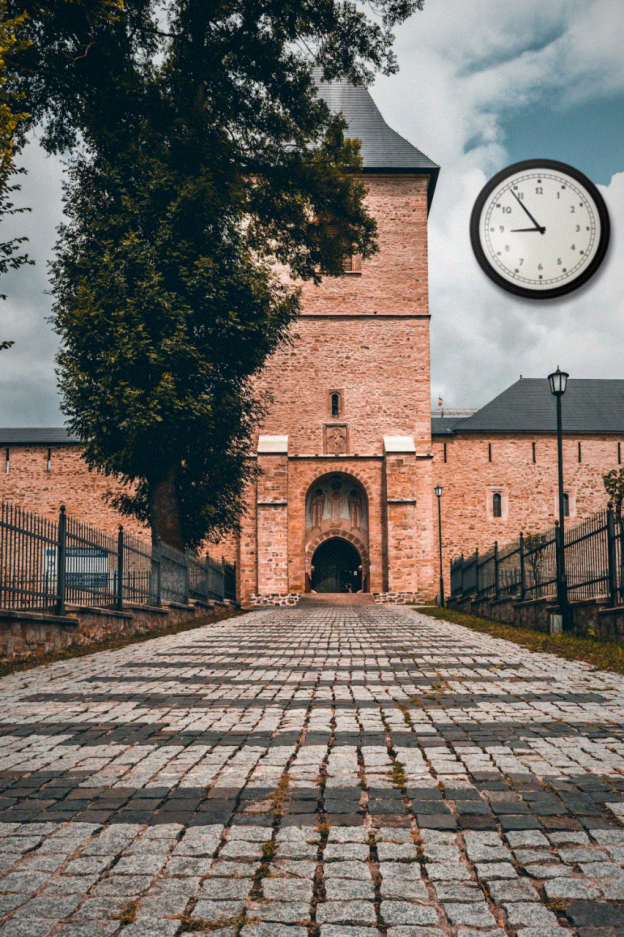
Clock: 8,54
